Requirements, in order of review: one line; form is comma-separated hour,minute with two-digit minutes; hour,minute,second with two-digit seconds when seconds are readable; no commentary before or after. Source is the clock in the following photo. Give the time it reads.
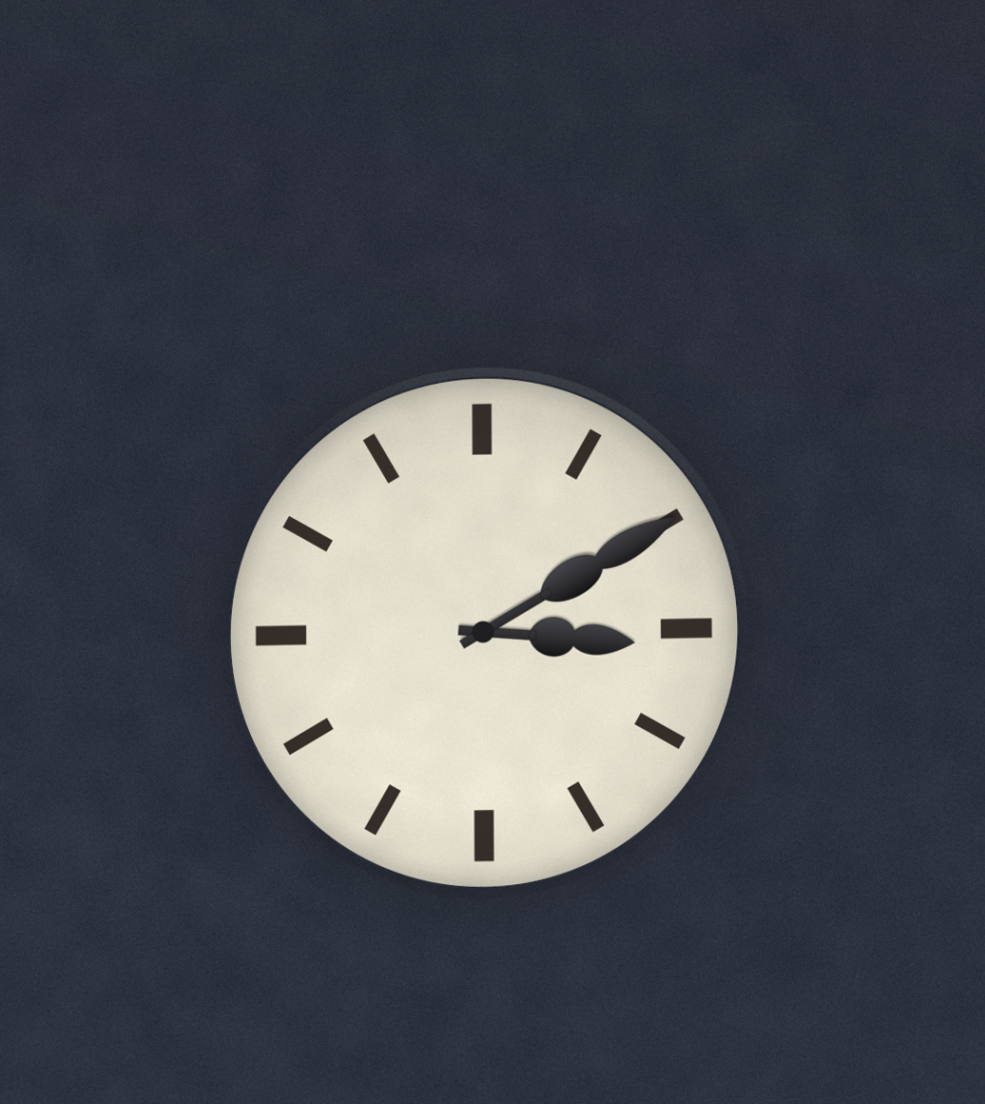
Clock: 3,10
